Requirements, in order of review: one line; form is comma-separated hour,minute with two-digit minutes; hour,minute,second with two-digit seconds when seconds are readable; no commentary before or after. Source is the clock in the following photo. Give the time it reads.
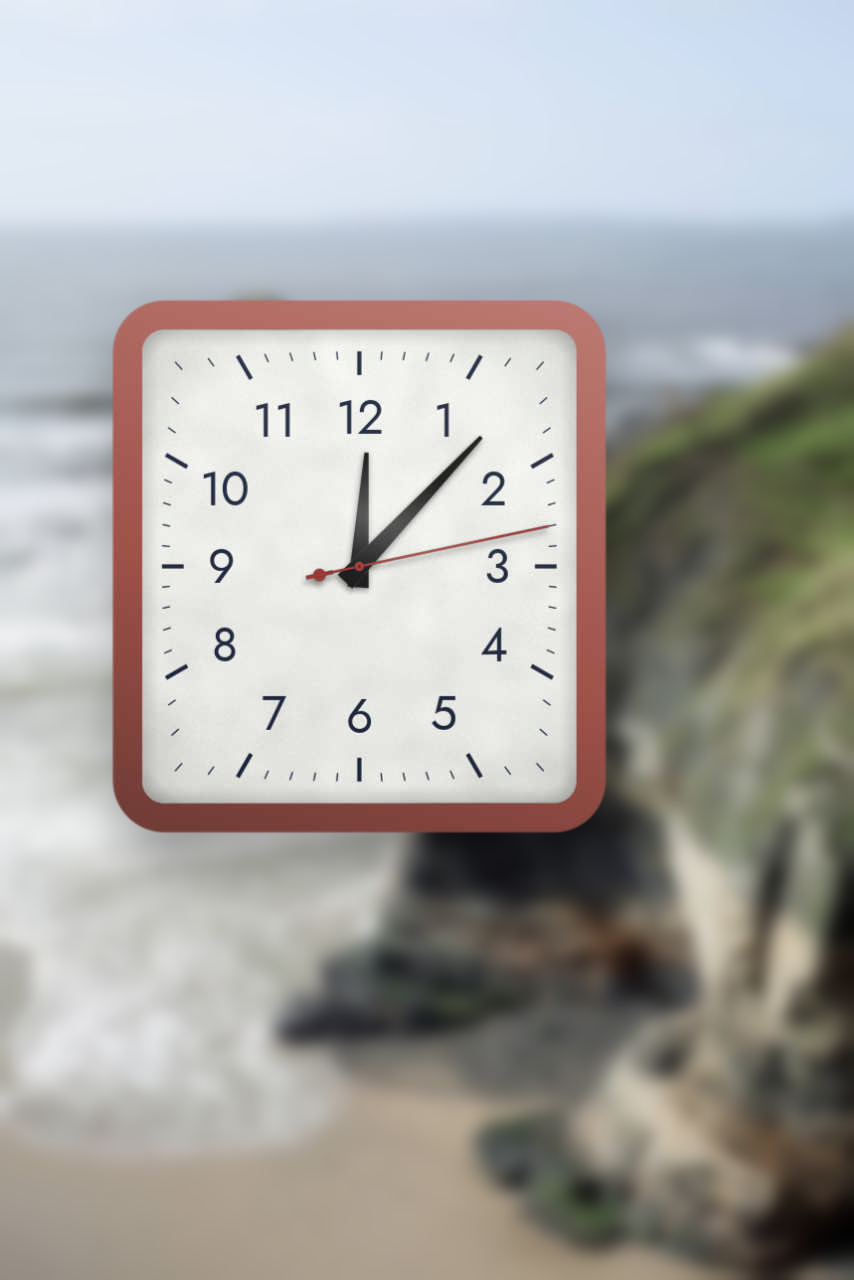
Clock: 12,07,13
